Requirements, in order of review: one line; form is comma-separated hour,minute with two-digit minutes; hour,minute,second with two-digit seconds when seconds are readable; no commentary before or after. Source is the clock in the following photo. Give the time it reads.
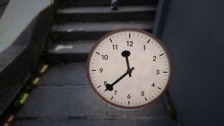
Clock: 11,38
